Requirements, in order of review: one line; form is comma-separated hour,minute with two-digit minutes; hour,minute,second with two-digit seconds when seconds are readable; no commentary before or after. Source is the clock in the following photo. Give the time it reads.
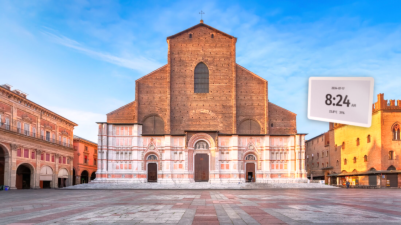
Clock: 8,24
